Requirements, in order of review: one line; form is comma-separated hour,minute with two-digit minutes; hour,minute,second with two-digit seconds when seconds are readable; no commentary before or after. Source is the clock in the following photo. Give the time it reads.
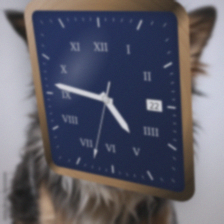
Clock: 4,46,33
